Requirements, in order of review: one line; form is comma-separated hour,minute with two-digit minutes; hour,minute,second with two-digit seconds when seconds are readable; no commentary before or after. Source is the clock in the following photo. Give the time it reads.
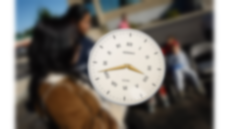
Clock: 3,42
